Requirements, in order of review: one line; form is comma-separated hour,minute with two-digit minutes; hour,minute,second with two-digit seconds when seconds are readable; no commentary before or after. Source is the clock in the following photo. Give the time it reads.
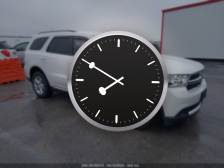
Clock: 7,50
